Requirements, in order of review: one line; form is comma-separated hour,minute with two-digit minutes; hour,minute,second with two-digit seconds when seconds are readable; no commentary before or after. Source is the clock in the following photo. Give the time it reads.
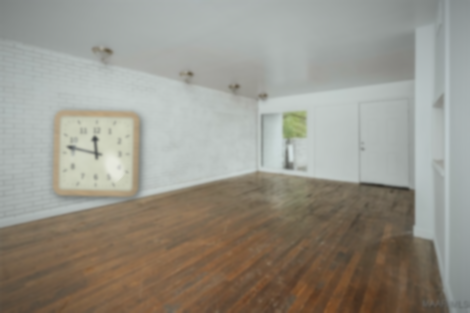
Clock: 11,47
